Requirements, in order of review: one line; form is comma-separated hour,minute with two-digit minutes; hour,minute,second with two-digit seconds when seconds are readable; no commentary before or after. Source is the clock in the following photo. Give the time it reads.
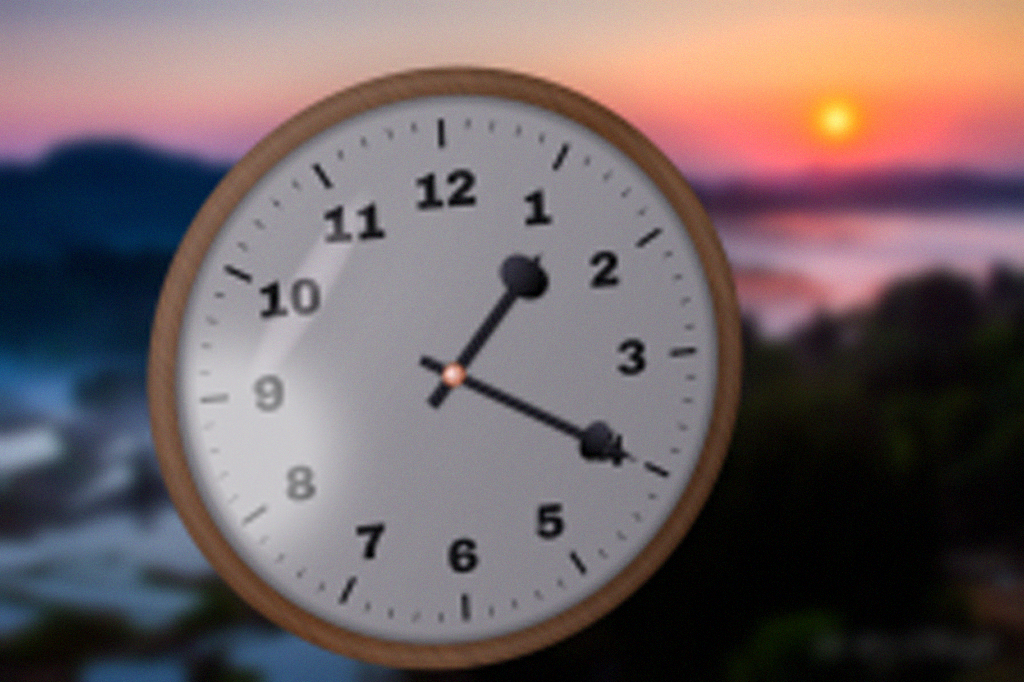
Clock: 1,20
